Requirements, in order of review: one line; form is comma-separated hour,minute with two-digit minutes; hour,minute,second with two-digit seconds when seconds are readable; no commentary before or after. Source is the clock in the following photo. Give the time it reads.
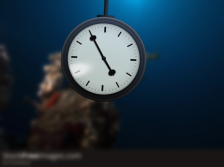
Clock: 4,55
